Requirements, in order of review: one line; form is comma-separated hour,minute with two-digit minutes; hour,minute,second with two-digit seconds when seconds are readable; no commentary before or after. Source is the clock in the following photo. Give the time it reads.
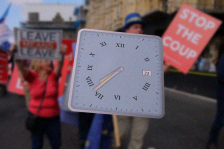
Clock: 7,37
